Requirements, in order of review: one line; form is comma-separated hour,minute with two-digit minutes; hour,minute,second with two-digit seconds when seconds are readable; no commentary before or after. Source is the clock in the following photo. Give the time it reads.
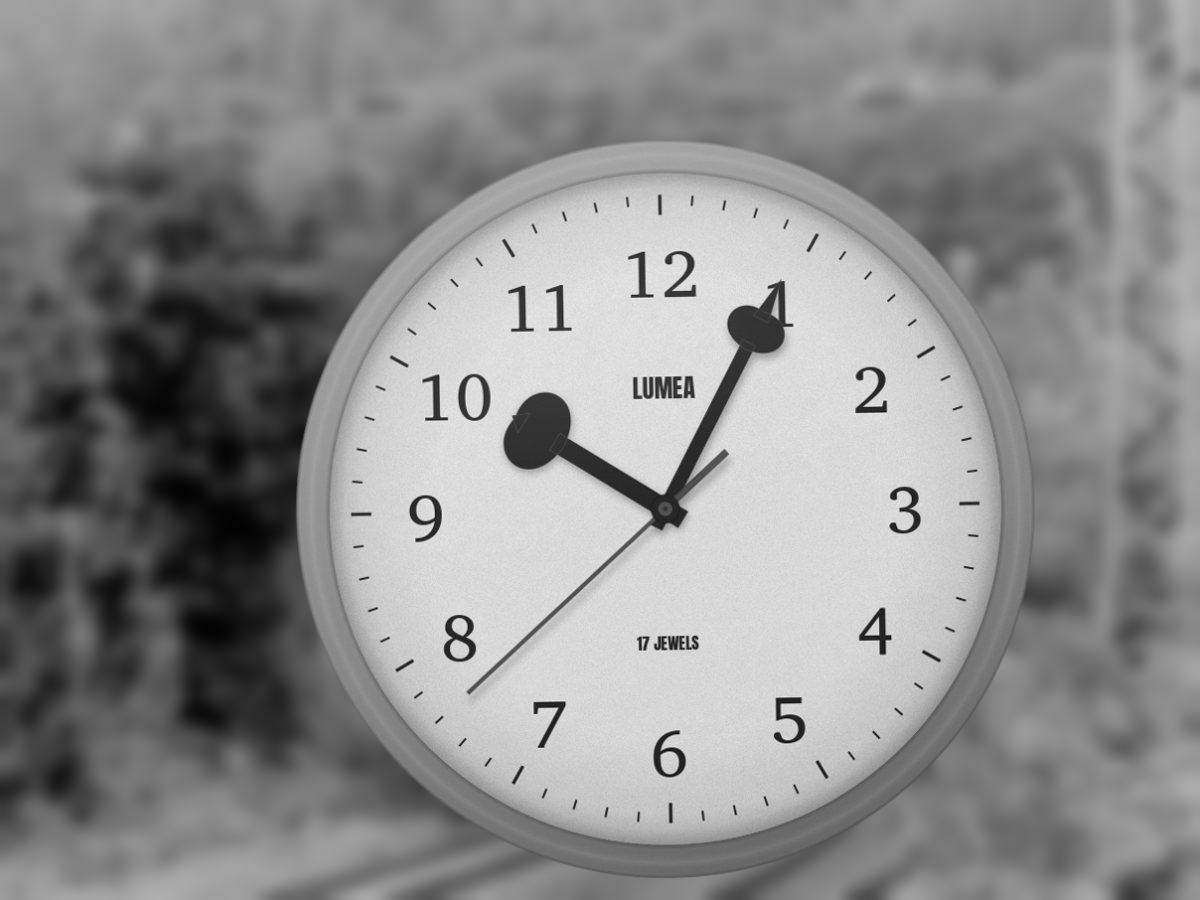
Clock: 10,04,38
